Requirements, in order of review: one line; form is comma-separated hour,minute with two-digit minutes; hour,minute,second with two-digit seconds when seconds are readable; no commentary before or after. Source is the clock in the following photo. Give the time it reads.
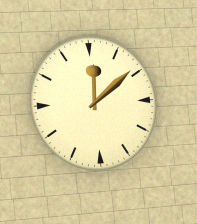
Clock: 12,09
